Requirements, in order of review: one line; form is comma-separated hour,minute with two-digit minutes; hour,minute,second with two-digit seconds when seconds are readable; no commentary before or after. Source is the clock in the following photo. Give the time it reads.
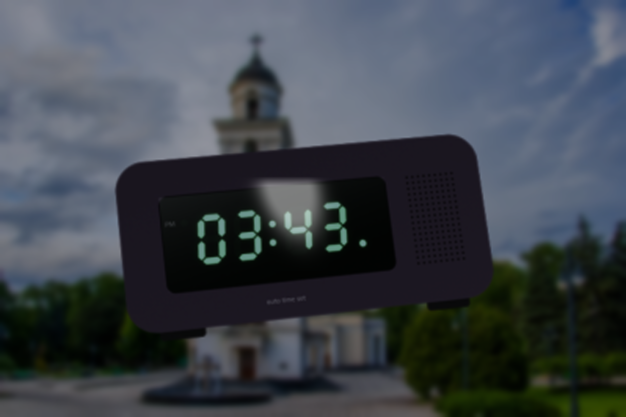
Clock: 3,43
